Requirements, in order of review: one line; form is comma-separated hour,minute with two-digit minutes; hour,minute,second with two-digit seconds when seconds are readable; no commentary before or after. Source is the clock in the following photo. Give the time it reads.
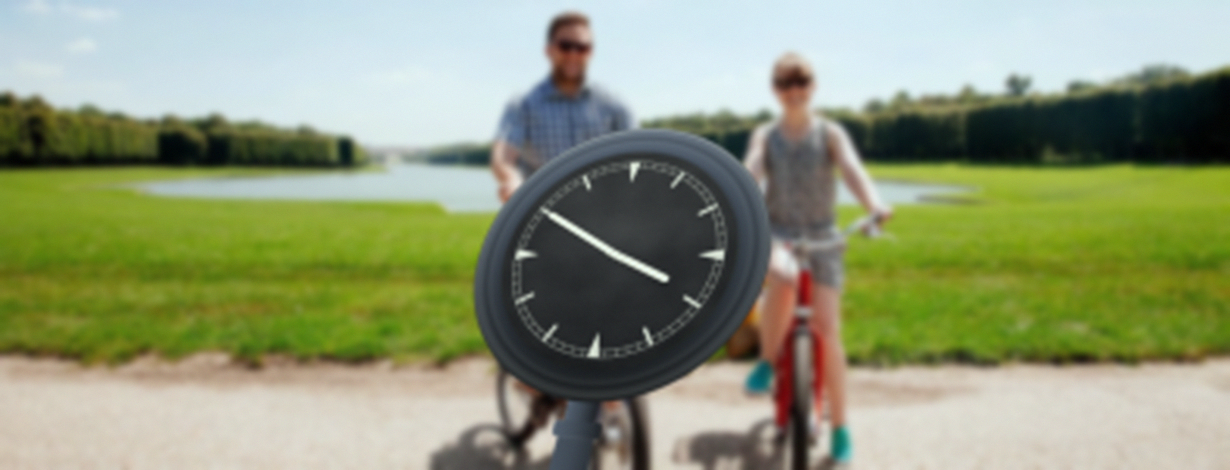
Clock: 3,50
